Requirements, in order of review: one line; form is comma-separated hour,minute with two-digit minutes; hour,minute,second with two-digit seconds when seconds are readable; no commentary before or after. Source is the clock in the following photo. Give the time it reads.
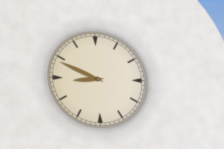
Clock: 8,49
